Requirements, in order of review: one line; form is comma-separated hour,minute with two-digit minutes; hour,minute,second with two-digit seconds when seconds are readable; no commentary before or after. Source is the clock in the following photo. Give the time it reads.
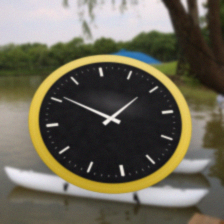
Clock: 1,51
